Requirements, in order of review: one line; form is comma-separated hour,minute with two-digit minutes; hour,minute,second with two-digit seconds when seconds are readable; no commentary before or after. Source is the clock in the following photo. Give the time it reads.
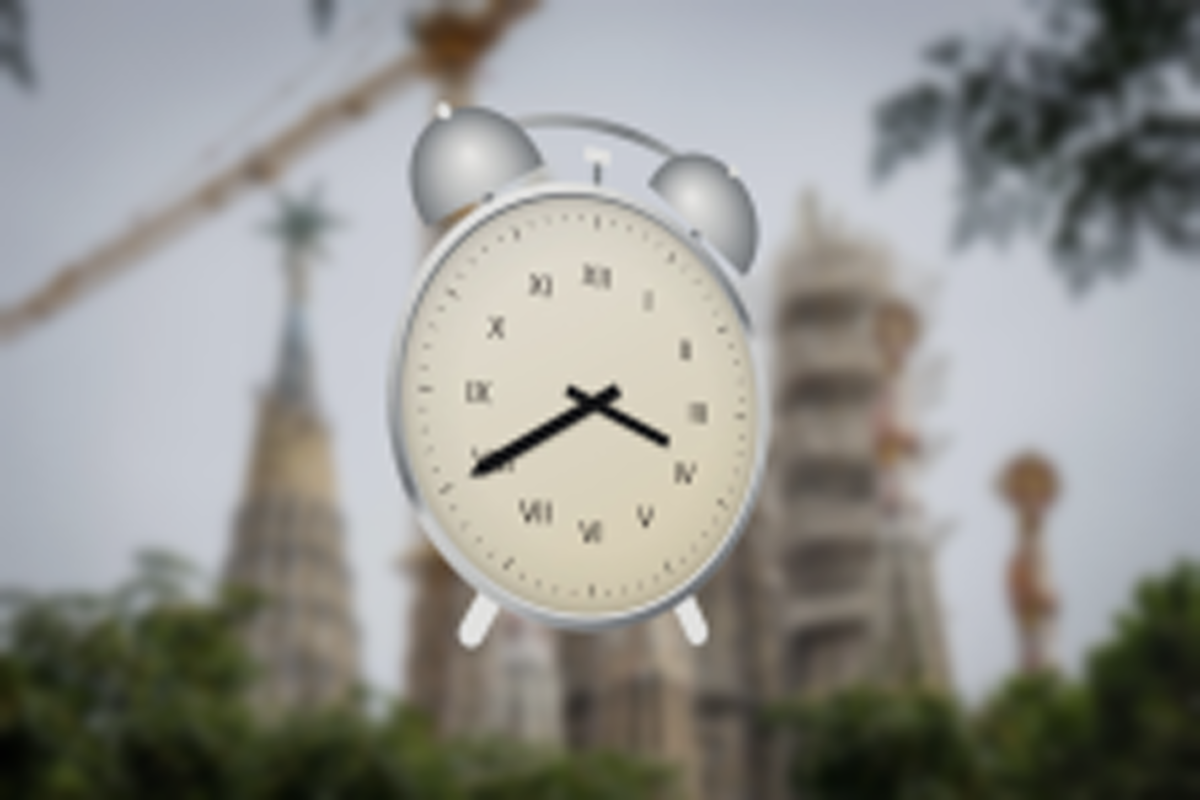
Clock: 3,40
